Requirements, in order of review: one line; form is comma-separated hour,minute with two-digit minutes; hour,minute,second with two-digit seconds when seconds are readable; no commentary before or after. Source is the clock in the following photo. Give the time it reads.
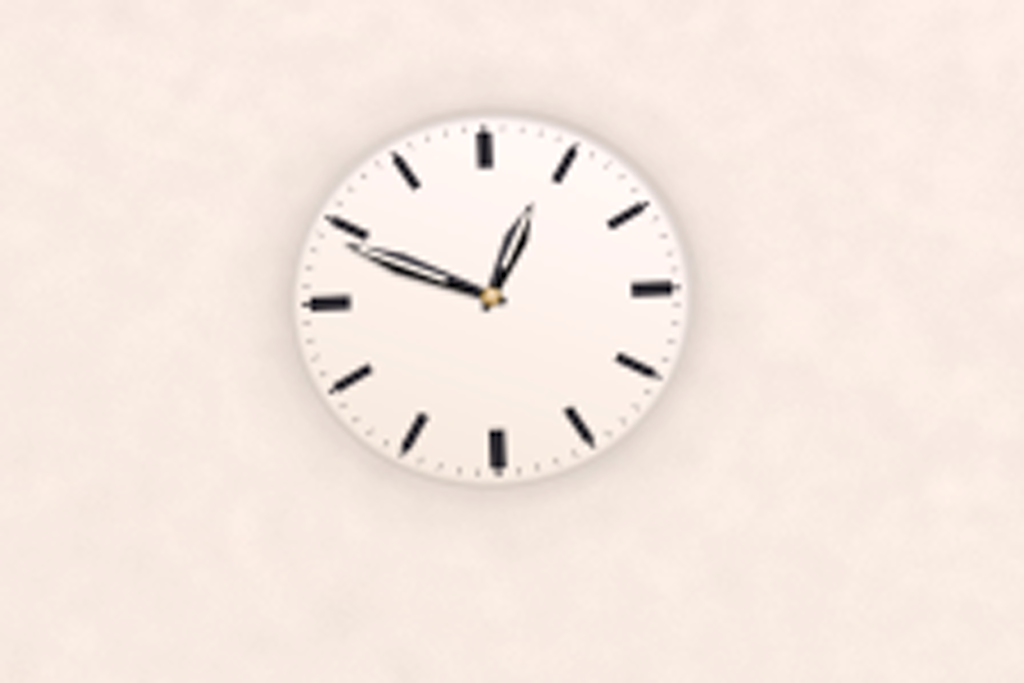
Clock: 12,49
